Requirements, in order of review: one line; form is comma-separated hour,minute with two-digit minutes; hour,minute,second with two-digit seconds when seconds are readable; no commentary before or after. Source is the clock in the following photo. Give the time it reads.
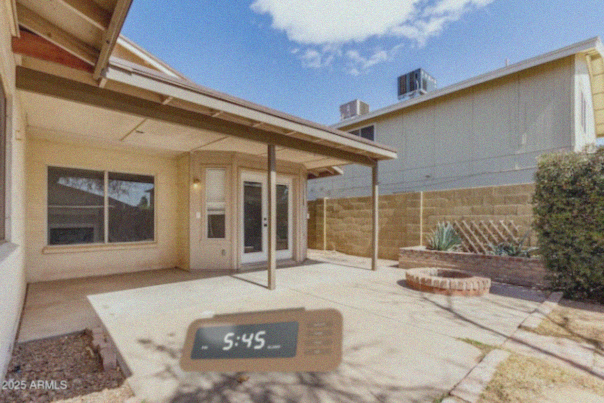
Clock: 5,45
